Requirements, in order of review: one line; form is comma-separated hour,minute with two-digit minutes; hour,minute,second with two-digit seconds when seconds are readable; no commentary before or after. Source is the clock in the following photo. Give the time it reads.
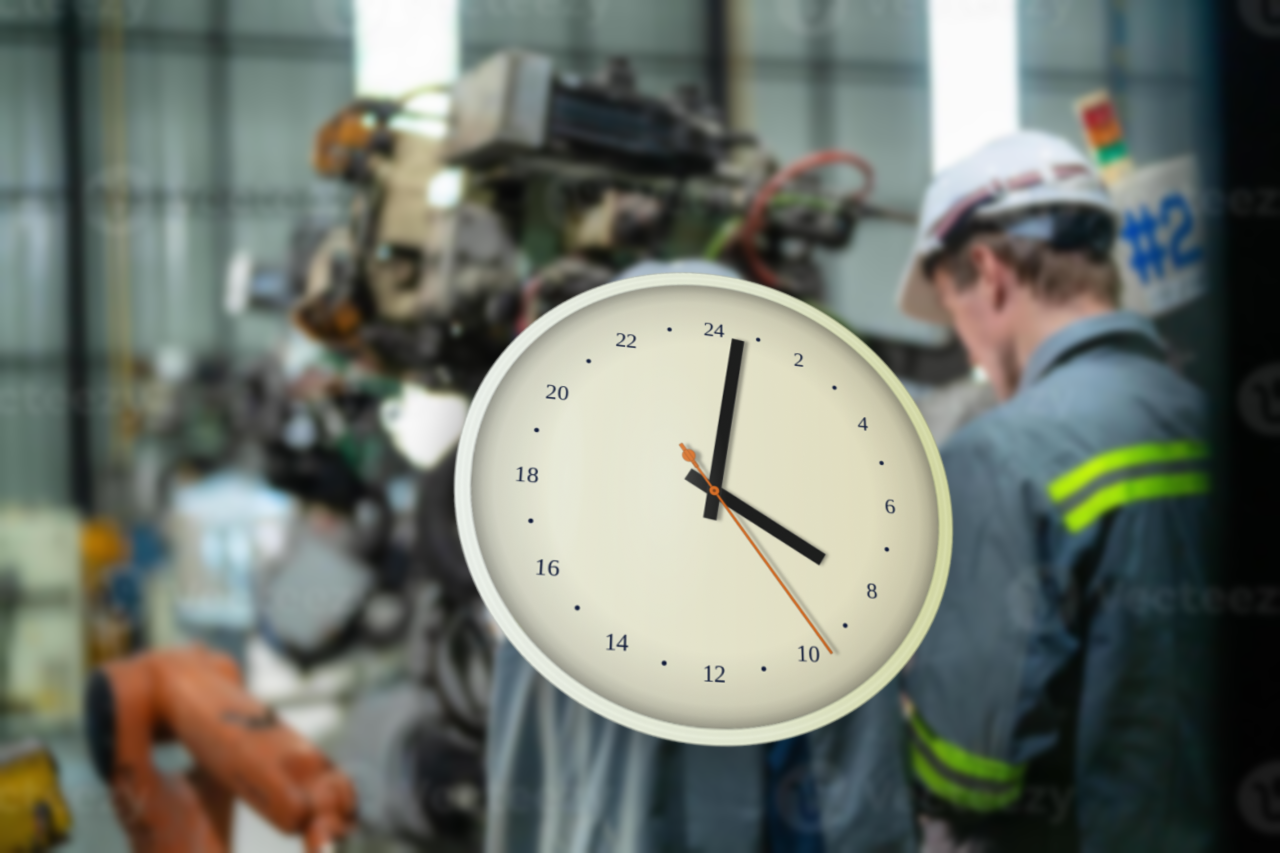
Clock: 8,01,24
